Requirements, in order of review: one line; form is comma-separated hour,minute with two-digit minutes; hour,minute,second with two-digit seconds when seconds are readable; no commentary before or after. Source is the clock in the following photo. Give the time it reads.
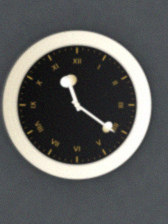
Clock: 11,21
